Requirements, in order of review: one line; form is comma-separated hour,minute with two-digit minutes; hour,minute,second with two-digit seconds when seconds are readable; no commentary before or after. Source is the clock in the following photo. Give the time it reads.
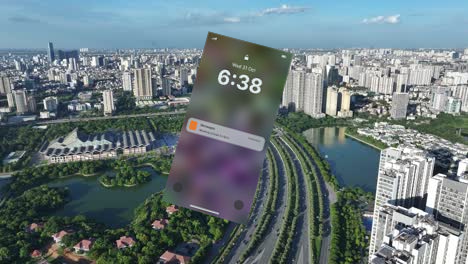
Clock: 6,38
